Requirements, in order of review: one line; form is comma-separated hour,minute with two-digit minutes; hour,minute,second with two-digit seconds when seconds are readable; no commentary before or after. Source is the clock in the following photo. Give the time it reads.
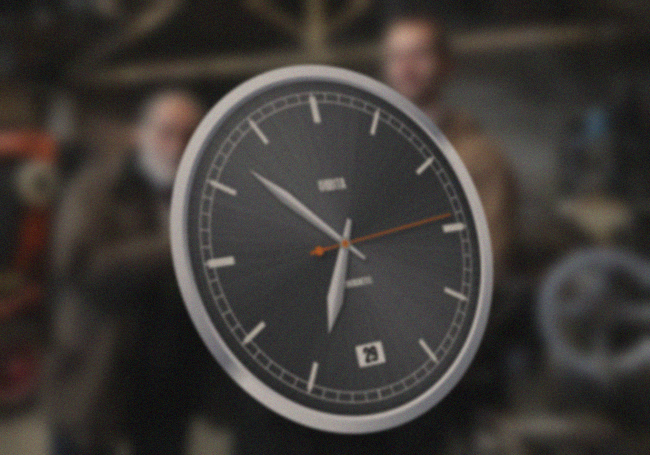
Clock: 6,52,14
